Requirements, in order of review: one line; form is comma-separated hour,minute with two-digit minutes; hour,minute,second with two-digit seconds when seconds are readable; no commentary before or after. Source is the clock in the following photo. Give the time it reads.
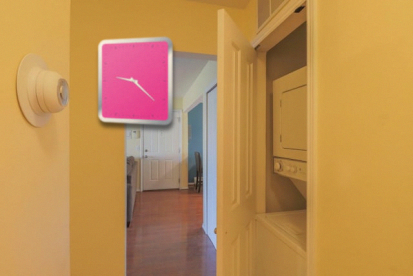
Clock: 9,22
